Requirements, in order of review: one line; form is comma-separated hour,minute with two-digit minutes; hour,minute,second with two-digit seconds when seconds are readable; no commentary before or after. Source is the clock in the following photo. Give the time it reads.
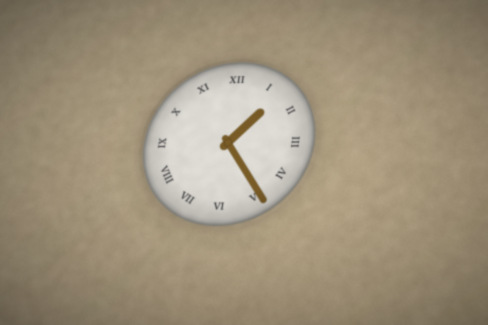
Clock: 1,24
